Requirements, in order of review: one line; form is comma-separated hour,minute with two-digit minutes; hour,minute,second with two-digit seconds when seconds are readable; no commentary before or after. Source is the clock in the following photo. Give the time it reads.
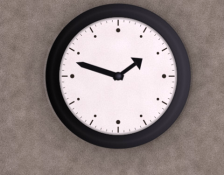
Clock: 1,48
